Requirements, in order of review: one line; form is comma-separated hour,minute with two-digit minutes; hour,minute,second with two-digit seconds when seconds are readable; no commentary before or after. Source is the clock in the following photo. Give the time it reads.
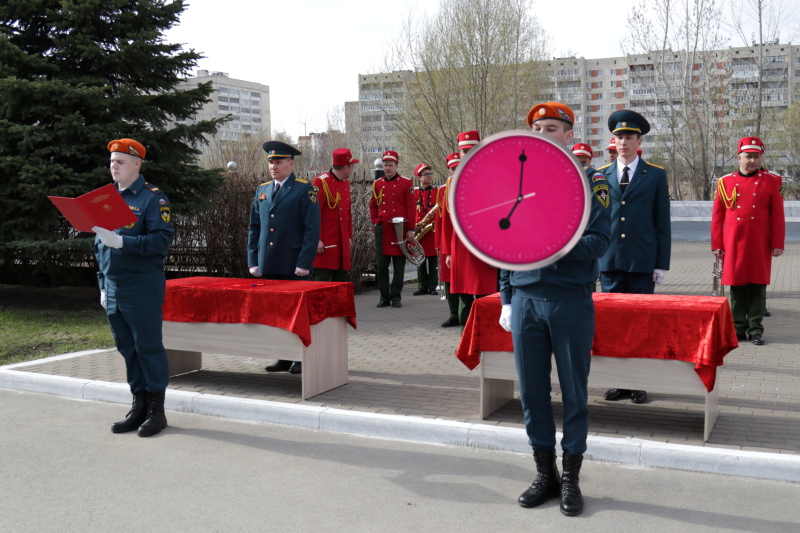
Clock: 7,00,42
